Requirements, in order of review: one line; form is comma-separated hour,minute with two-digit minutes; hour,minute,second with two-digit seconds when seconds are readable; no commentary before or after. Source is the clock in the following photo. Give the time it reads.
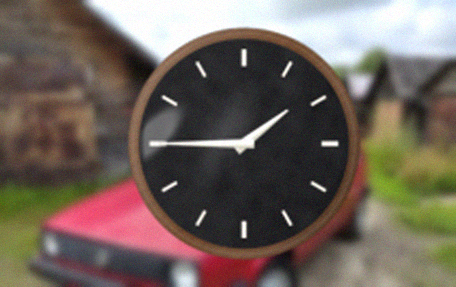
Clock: 1,45
